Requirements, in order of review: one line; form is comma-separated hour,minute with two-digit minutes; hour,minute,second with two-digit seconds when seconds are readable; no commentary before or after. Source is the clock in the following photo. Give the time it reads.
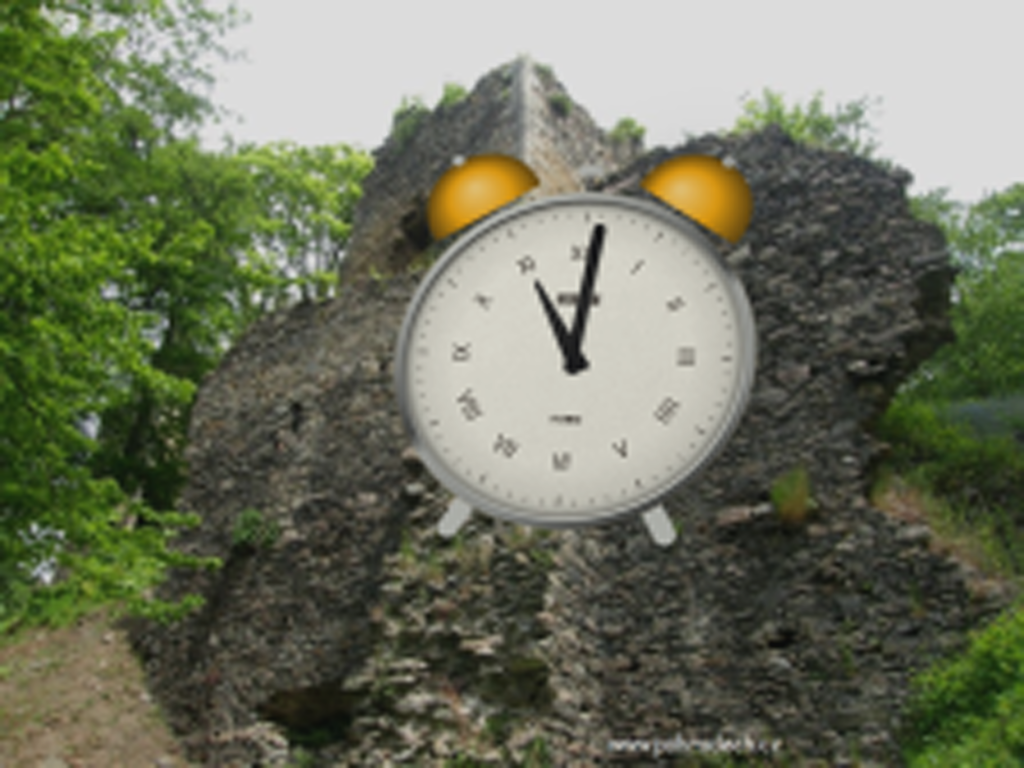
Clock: 11,01
